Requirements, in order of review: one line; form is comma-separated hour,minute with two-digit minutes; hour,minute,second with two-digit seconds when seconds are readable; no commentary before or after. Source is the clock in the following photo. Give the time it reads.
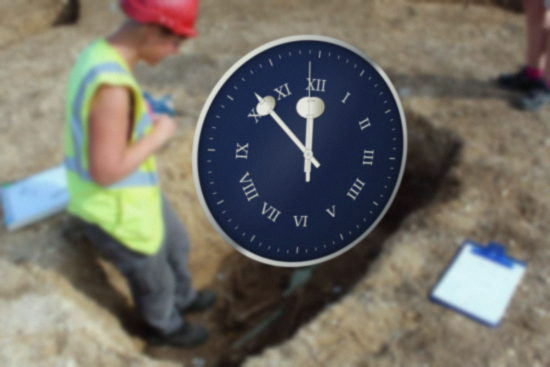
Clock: 11,51,59
